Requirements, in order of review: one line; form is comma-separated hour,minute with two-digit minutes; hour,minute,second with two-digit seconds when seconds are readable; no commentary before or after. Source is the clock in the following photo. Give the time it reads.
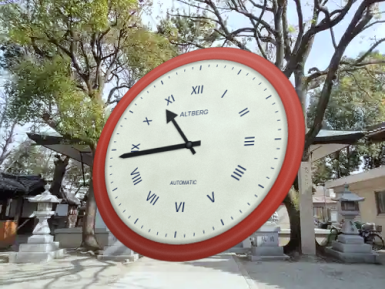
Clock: 10,44
